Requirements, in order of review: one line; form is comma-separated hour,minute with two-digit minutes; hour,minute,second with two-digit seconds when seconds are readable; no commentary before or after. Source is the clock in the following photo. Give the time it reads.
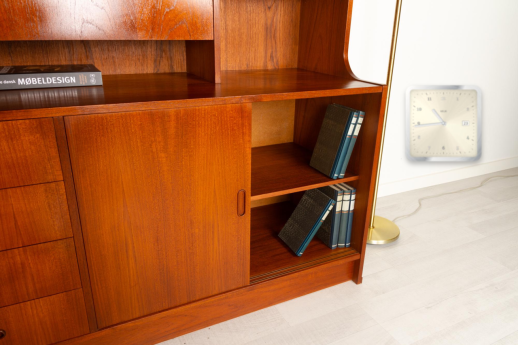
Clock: 10,44
